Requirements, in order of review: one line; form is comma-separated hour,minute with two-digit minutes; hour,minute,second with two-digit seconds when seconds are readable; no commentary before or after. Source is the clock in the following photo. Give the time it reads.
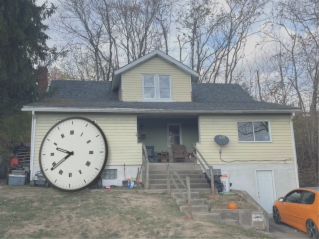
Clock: 9,39
